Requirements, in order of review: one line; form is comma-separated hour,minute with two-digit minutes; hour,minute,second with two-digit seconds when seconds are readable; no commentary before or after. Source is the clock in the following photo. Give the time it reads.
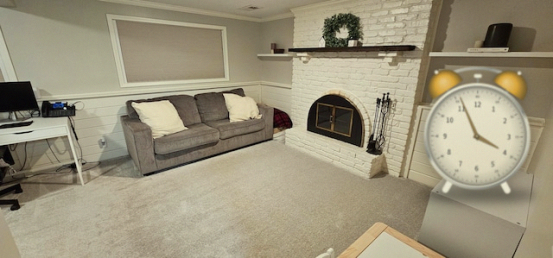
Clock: 3,56
